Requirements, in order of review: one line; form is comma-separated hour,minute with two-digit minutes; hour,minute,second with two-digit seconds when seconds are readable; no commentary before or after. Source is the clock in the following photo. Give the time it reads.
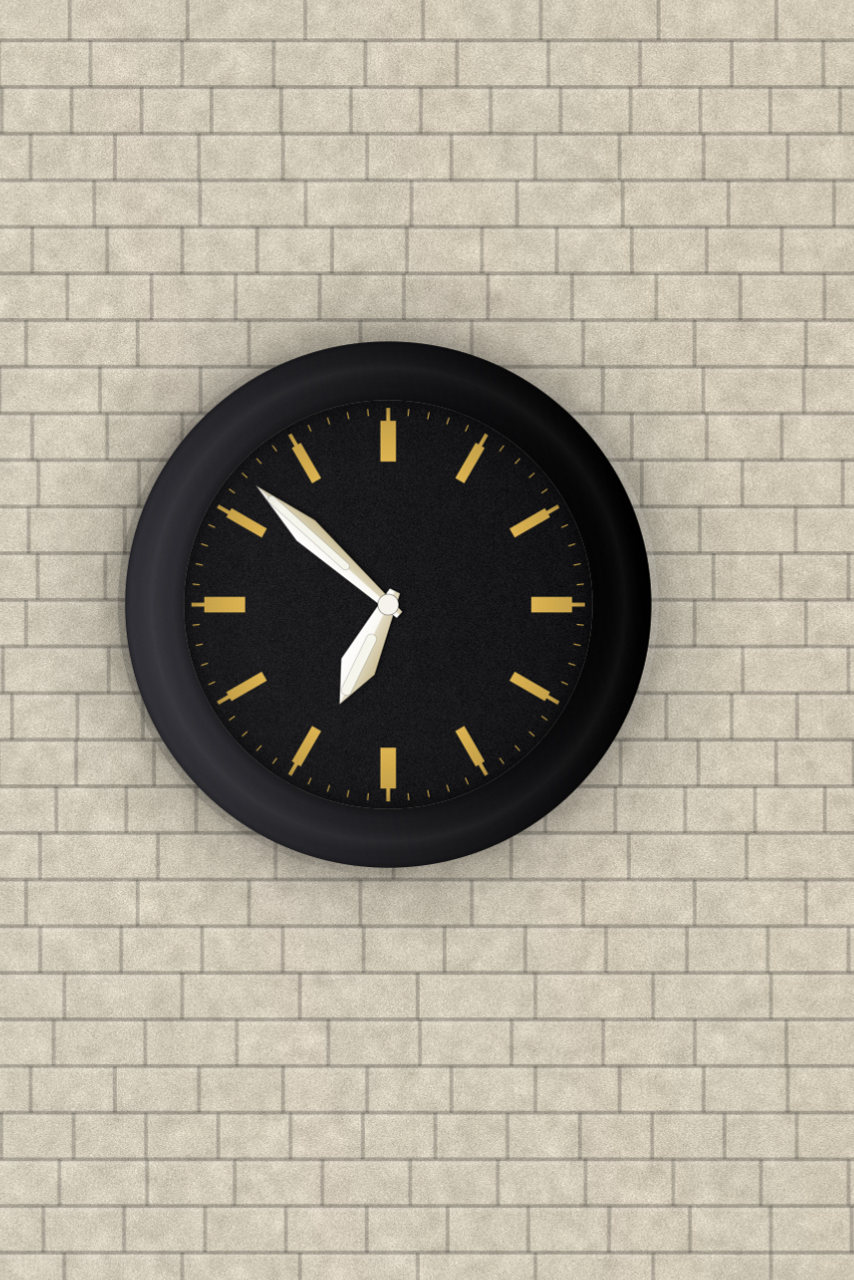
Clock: 6,52
